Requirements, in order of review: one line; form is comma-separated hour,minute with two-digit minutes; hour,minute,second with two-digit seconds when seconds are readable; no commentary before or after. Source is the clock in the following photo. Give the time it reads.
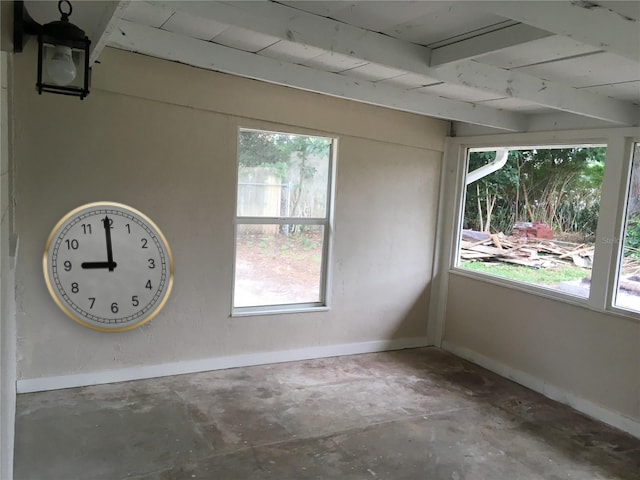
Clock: 9,00
